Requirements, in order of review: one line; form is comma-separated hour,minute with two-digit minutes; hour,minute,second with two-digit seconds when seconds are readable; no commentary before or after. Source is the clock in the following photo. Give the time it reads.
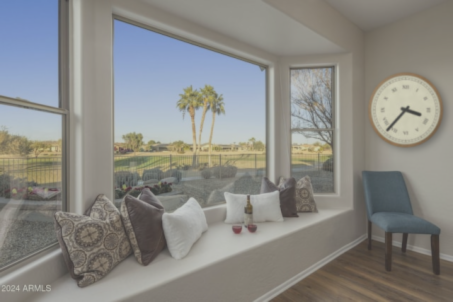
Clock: 3,37
